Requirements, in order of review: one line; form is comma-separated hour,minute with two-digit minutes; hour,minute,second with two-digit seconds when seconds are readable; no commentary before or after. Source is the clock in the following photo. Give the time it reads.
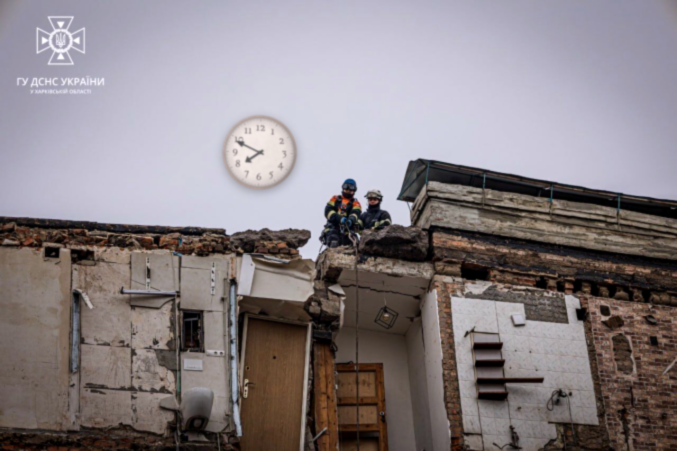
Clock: 7,49
